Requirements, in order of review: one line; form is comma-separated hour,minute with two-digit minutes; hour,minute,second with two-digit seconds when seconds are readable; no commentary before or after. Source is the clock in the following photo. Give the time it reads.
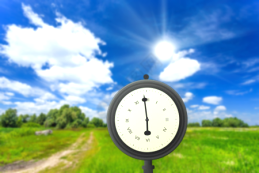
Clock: 5,59
